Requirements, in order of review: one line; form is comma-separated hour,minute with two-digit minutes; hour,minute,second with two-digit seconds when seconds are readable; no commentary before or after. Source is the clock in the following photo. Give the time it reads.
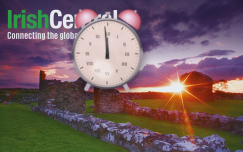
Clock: 11,59
